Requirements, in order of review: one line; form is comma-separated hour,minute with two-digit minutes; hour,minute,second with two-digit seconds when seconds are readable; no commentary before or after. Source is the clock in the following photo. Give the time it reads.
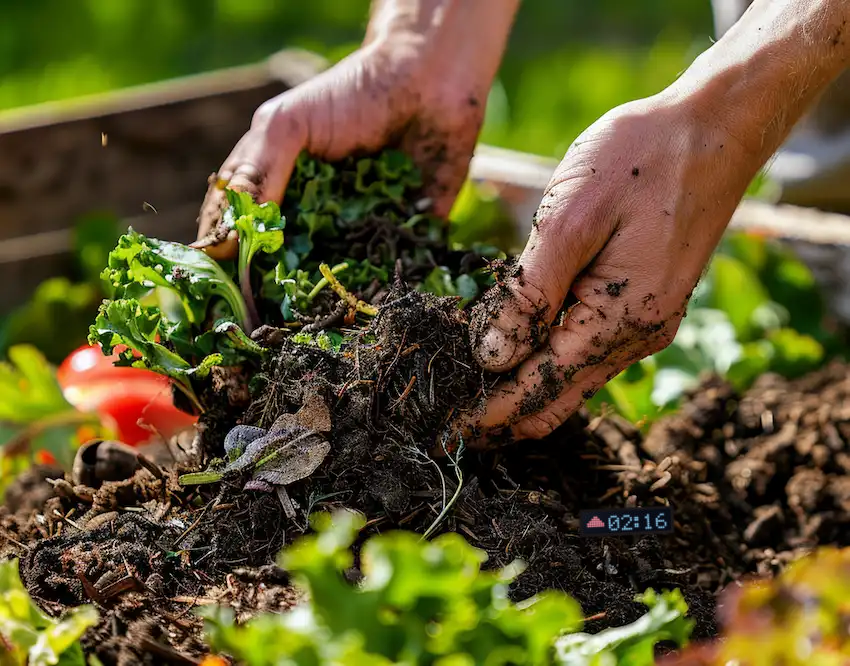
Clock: 2,16
